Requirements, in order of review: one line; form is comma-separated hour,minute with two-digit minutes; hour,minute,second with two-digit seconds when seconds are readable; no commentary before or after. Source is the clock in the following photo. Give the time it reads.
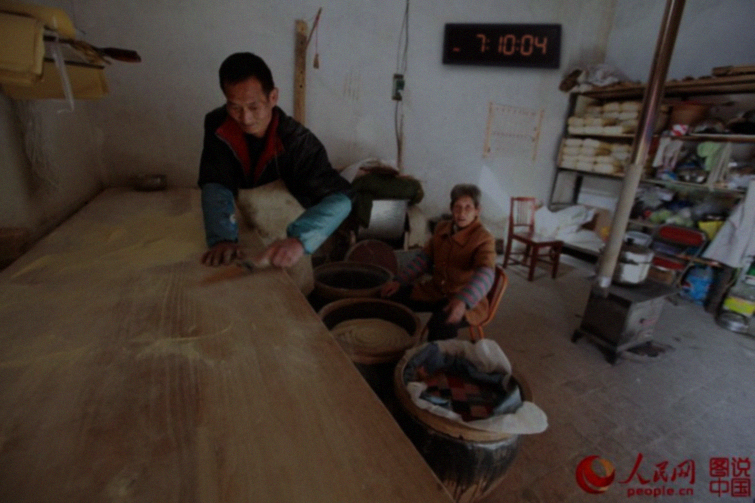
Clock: 7,10,04
